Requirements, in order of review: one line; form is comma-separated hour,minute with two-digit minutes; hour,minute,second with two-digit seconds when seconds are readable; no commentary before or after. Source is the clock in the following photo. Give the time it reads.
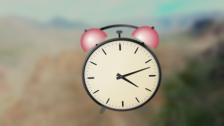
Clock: 4,12
